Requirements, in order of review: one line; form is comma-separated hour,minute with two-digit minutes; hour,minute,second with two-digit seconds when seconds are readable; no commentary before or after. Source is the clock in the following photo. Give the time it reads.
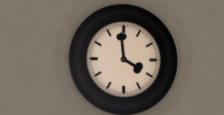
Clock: 3,59
